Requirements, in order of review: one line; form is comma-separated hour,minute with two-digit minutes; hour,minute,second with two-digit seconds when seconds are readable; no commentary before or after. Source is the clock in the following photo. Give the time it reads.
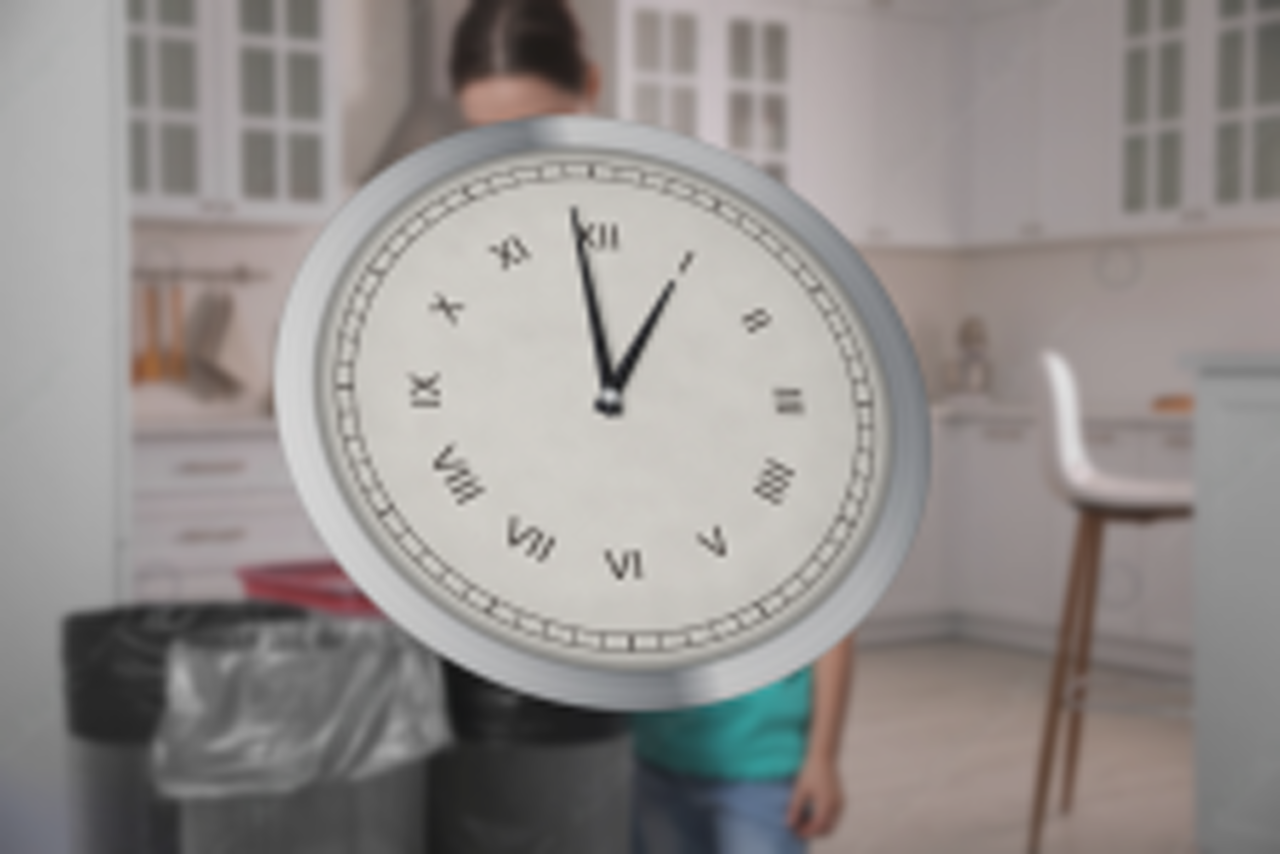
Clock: 12,59
